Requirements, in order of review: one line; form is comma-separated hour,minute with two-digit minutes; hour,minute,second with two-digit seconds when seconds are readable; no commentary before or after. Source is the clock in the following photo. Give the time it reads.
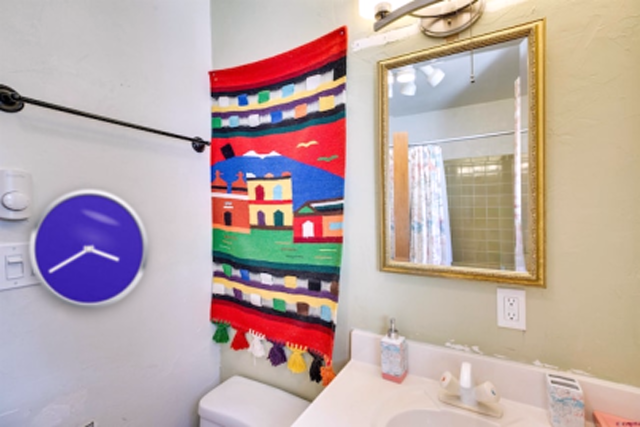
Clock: 3,40
